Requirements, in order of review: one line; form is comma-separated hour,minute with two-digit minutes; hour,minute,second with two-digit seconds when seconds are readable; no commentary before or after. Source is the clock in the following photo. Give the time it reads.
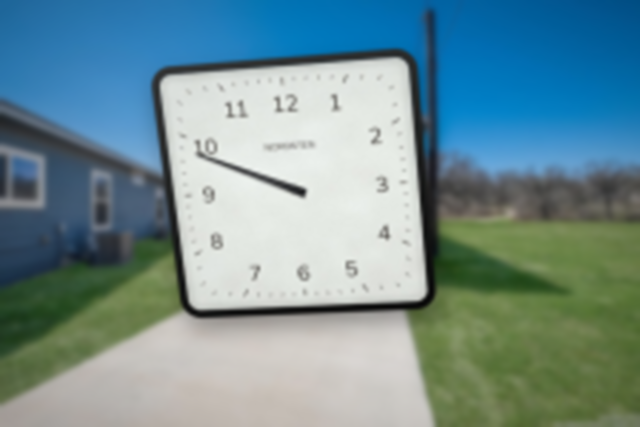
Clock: 9,49
